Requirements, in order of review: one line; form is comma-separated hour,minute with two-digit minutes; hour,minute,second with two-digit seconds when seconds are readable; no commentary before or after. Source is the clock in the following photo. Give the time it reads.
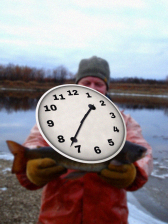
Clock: 1,37
